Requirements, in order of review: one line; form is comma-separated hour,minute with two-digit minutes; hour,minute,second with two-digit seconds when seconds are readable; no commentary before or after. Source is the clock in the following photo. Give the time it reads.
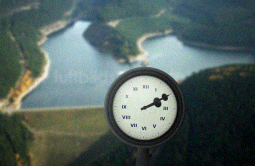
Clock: 2,10
